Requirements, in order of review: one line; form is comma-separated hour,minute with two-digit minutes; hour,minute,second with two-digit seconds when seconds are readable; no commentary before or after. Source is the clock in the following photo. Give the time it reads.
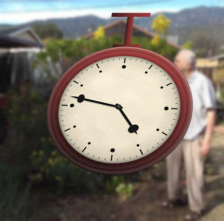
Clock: 4,47
